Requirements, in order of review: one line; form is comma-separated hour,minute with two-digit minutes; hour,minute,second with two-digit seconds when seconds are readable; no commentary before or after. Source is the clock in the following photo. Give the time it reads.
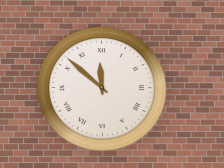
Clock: 11,52
